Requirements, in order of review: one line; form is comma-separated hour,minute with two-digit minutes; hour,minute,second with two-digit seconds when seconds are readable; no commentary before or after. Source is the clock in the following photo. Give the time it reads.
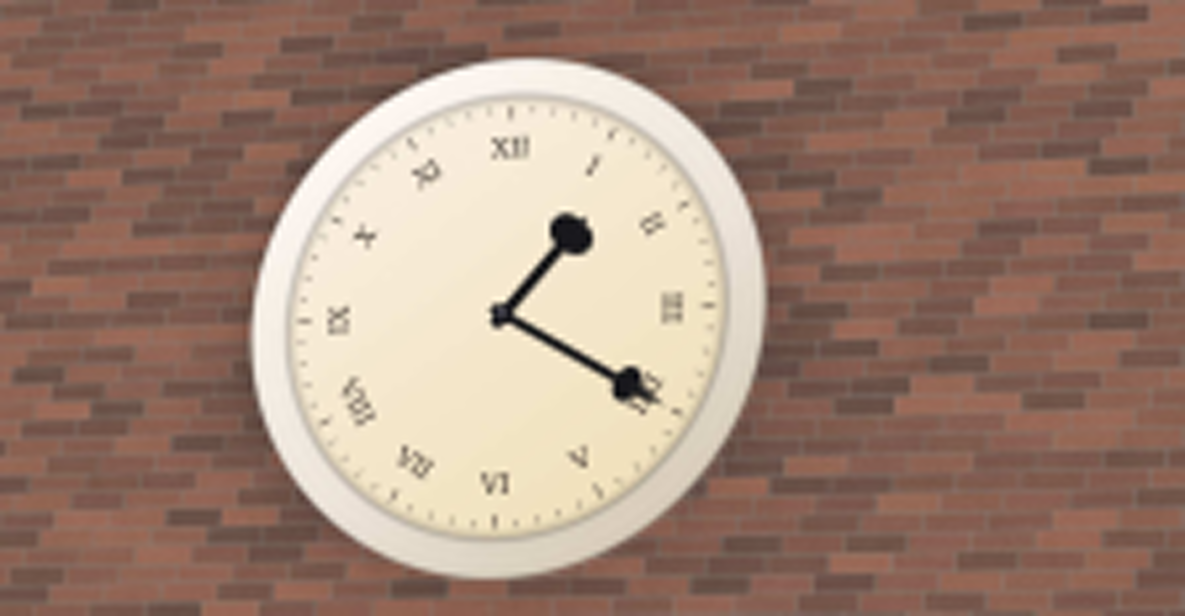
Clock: 1,20
